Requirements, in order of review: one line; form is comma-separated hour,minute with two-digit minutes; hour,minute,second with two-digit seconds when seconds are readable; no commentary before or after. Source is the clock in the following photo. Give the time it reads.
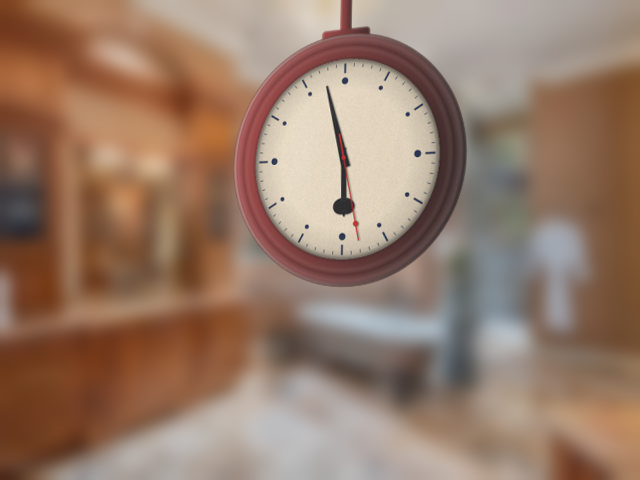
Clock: 5,57,28
